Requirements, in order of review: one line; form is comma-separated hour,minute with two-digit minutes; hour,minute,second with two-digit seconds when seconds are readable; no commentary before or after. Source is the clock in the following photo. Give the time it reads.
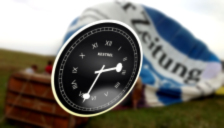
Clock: 2,33
